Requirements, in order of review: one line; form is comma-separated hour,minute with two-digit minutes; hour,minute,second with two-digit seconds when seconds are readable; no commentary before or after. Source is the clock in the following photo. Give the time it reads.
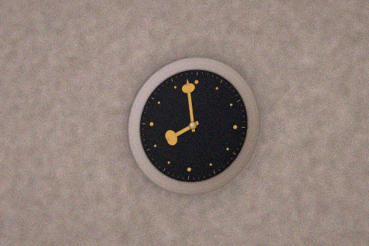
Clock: 7,58
